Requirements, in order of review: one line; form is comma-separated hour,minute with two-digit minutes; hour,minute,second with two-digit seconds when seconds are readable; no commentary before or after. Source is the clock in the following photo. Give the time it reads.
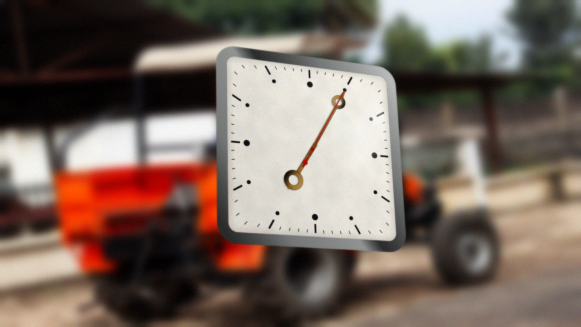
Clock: 7,05,05
